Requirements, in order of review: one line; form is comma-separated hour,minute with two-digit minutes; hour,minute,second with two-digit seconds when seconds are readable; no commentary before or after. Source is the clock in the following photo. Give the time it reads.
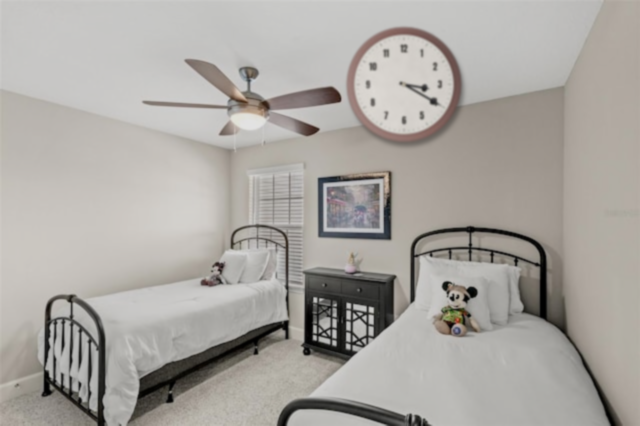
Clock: 3,20
